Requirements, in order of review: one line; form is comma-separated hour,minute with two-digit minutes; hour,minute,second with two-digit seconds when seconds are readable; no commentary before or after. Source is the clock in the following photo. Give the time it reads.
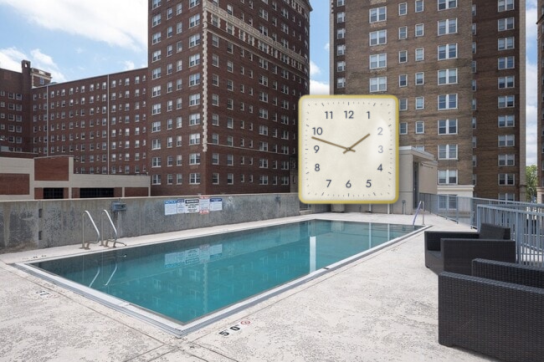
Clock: 1,48
